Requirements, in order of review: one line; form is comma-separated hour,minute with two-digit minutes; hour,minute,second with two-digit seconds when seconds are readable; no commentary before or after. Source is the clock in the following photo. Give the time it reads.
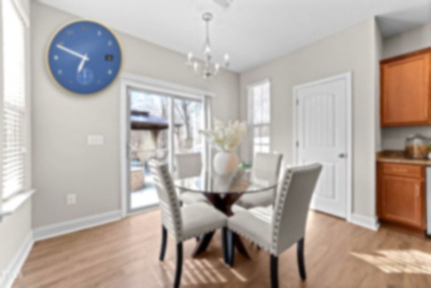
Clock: 6,49
